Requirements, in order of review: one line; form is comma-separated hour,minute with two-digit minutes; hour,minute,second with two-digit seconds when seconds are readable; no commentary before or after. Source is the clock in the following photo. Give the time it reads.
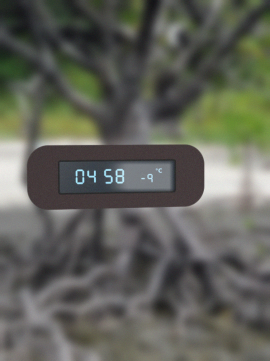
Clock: 4,58
